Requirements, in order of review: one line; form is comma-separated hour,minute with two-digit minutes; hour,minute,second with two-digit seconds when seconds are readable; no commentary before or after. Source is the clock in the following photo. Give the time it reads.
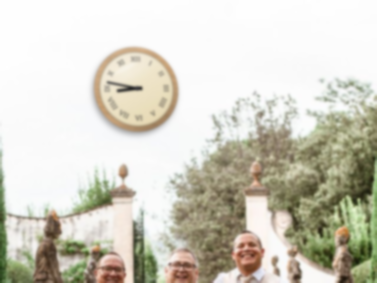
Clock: 8,47
